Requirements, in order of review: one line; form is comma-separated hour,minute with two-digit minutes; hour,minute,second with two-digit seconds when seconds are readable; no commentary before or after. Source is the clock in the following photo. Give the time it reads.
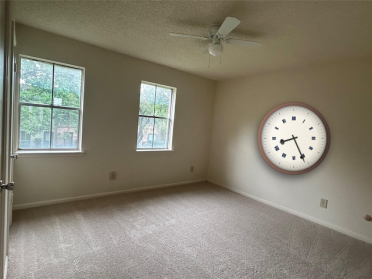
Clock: 8,26
